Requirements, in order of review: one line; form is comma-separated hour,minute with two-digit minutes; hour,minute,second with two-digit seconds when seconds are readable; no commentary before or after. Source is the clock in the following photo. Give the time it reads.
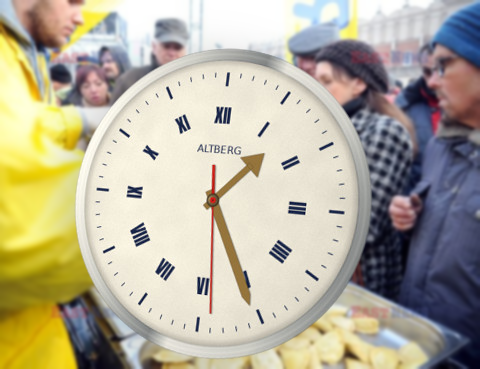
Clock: 1,25,29
